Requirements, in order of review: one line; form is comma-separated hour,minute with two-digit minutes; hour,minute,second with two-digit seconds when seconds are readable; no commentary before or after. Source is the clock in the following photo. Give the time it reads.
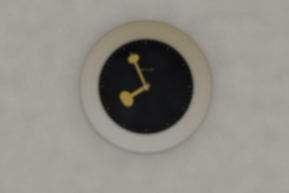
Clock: 7,56
